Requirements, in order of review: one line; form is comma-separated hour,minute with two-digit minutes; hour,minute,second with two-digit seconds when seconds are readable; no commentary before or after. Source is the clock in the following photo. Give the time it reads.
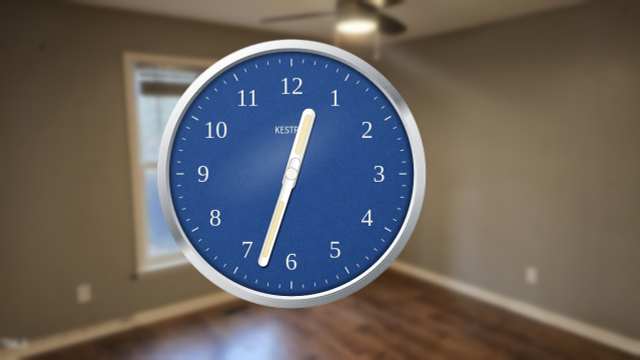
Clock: 12,33
